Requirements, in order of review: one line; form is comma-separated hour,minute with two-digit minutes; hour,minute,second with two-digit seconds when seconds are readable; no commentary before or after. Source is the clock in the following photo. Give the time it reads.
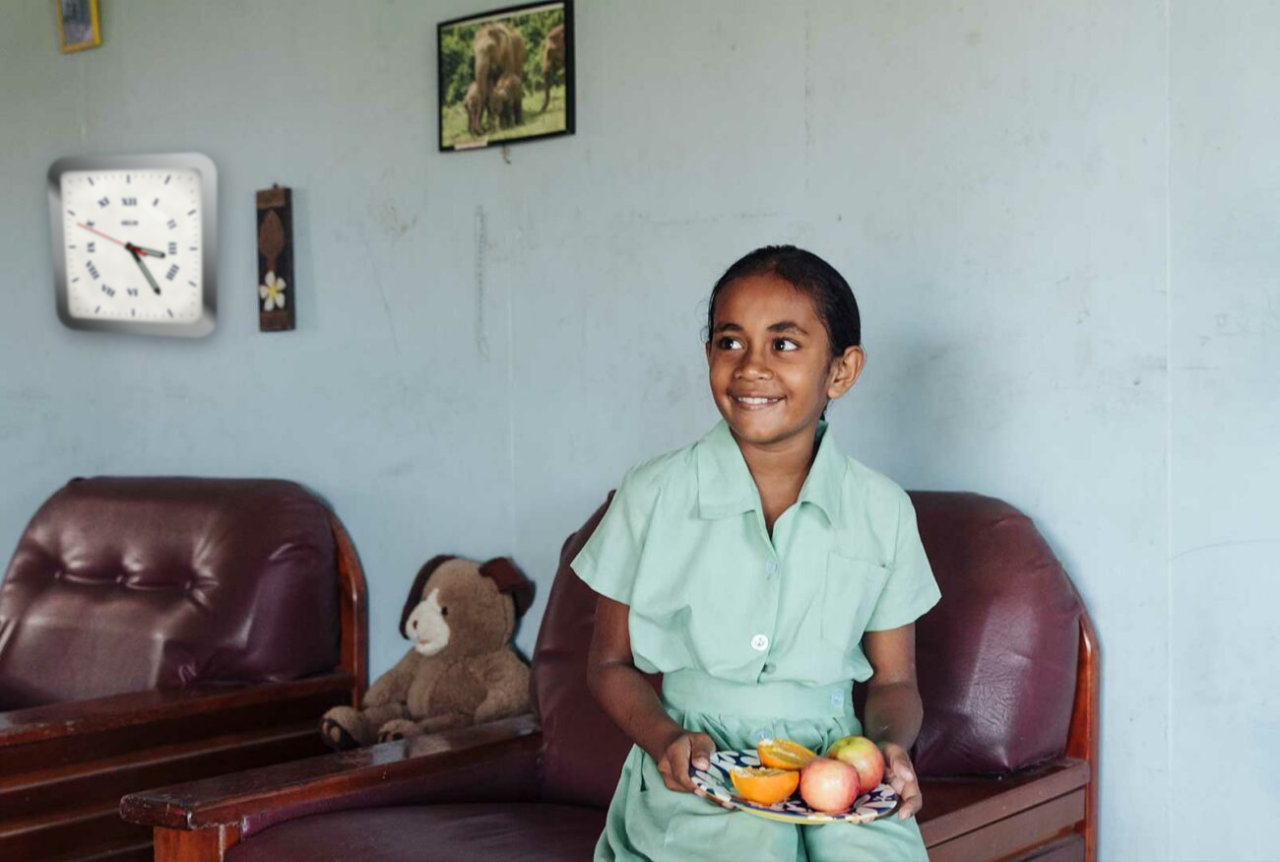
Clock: 3,24,49
